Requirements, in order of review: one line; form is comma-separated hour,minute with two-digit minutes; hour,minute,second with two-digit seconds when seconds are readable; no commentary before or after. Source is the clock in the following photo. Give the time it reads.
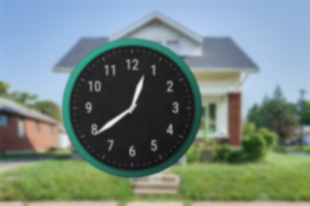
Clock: 12,39
